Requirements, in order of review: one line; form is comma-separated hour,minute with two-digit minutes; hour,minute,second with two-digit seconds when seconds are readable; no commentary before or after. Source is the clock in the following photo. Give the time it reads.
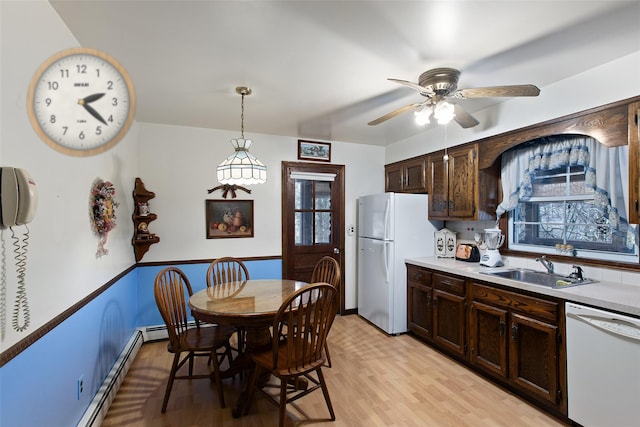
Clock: 2,22
